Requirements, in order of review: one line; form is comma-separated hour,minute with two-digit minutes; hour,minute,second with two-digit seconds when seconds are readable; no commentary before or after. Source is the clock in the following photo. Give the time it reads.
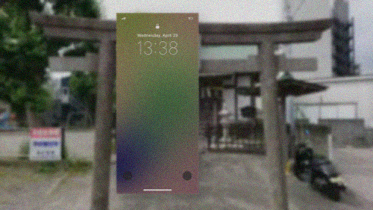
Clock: 13,38
